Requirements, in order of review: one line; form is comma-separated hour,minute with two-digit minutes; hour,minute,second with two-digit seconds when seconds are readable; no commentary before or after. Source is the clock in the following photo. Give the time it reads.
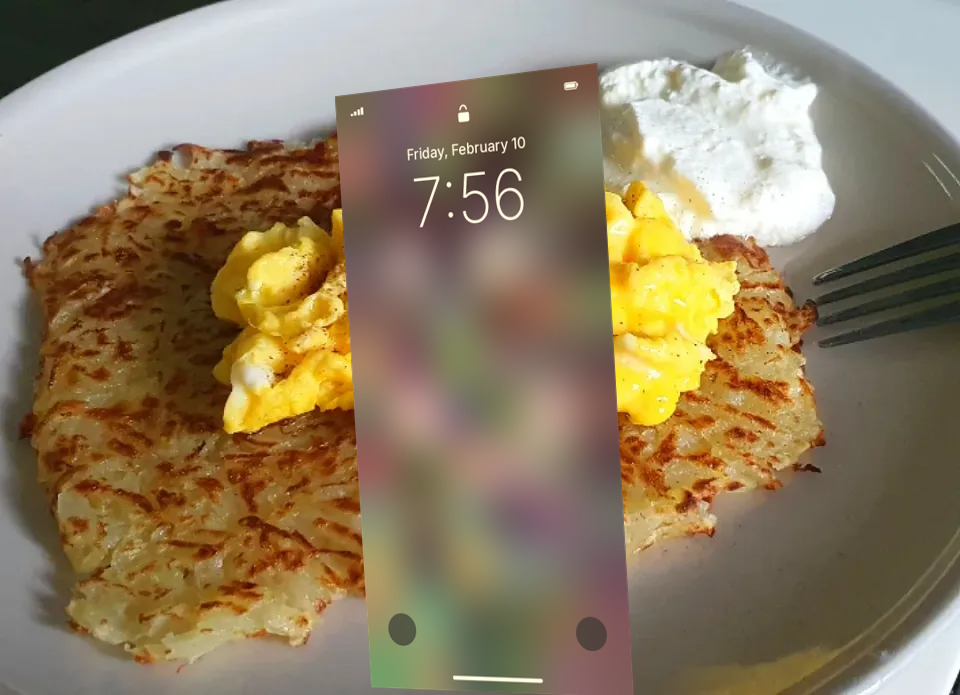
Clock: 7,56
